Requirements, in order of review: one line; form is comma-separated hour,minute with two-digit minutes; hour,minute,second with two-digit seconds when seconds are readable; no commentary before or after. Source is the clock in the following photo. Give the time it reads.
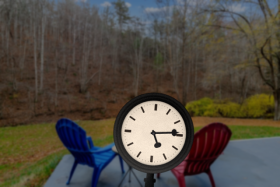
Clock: 5,14
